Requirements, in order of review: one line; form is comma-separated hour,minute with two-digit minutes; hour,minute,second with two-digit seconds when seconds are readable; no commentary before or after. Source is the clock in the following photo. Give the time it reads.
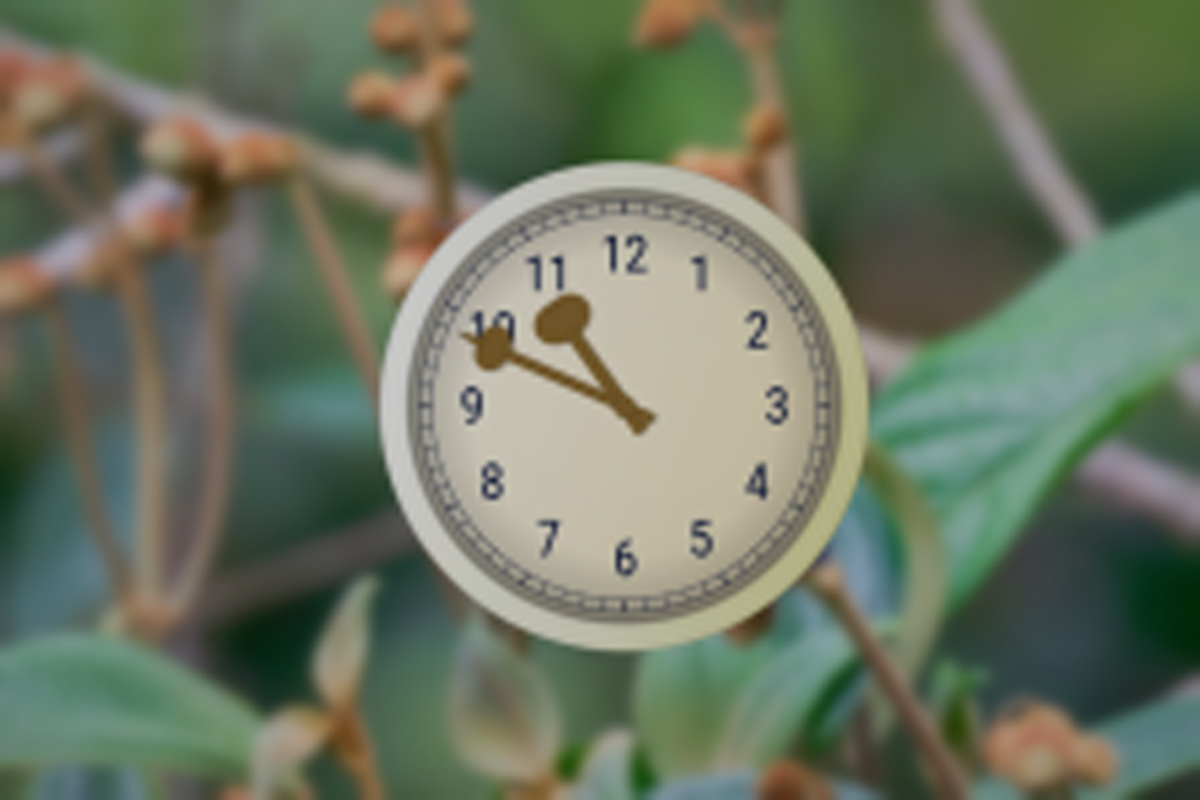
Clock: 10,49
